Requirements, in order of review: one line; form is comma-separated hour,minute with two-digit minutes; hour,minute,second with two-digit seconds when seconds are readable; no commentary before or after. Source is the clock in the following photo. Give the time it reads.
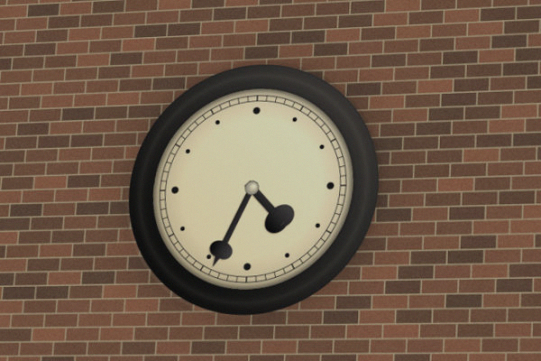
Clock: 4,34
